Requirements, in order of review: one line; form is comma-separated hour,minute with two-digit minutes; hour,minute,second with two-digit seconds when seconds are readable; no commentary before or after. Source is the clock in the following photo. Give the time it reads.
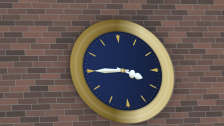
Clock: 3,45
